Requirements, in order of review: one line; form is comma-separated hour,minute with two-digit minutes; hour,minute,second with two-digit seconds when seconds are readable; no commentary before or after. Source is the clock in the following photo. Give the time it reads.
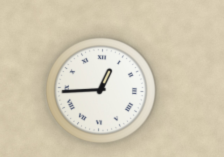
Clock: 12,44
